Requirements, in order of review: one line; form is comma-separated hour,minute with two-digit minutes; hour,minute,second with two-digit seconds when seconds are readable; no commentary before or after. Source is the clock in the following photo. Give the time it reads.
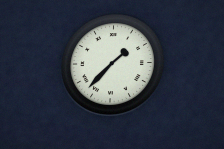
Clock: 1,37
